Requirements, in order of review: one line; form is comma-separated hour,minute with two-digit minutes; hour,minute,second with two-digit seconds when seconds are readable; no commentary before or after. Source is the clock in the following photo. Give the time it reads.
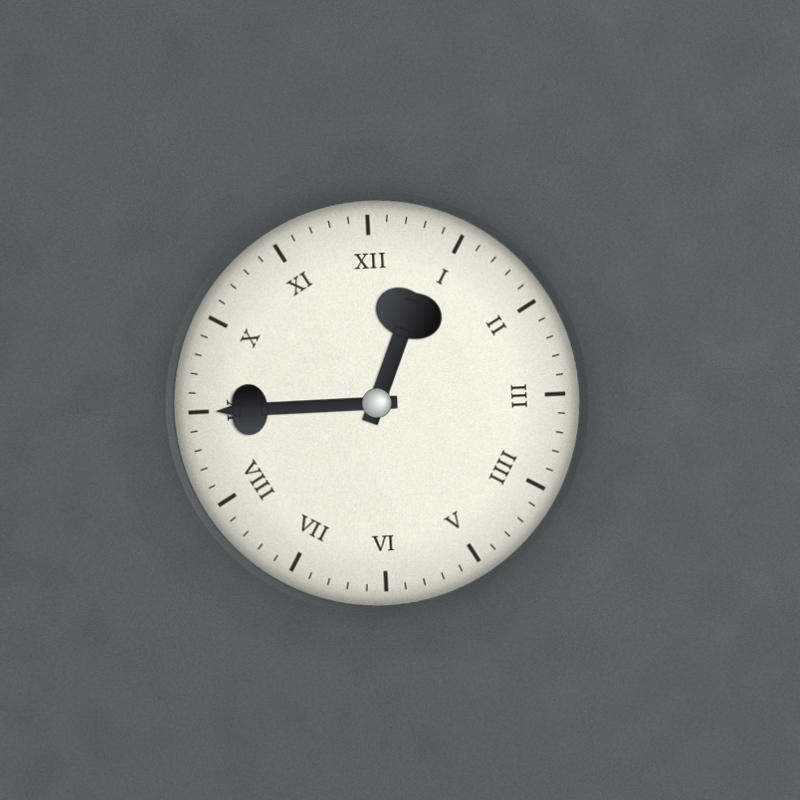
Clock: 12,45
